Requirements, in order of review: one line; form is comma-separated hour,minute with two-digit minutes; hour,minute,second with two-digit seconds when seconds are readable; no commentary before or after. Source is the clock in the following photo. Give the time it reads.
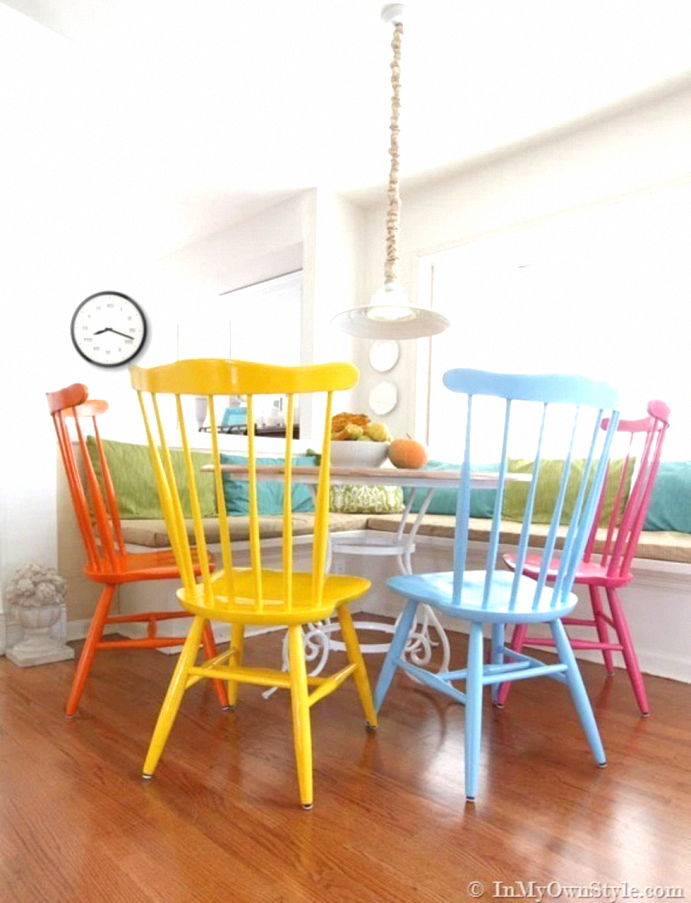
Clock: 8,18
